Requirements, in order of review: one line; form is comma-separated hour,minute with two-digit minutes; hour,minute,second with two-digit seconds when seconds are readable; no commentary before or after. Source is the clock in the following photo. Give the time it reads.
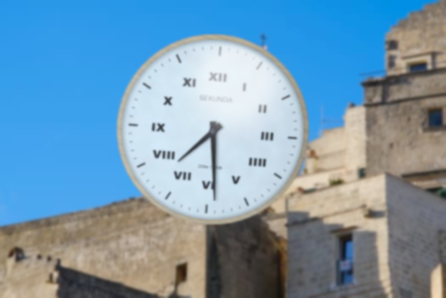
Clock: 7,29
